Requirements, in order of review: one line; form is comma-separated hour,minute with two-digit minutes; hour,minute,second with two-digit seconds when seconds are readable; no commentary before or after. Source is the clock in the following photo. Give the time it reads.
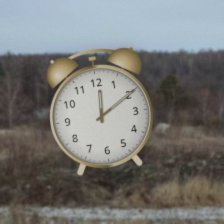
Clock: 12,10
